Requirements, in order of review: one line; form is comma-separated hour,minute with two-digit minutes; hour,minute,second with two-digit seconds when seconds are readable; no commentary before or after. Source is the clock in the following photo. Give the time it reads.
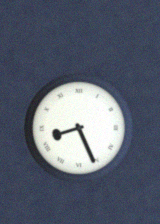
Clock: 8,26
